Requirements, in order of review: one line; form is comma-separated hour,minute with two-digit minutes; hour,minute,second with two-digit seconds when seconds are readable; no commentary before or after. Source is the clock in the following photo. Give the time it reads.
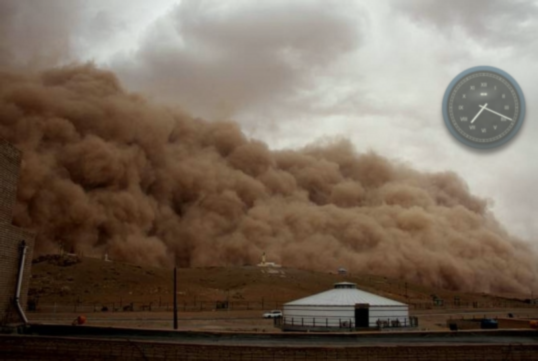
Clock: 7,19
